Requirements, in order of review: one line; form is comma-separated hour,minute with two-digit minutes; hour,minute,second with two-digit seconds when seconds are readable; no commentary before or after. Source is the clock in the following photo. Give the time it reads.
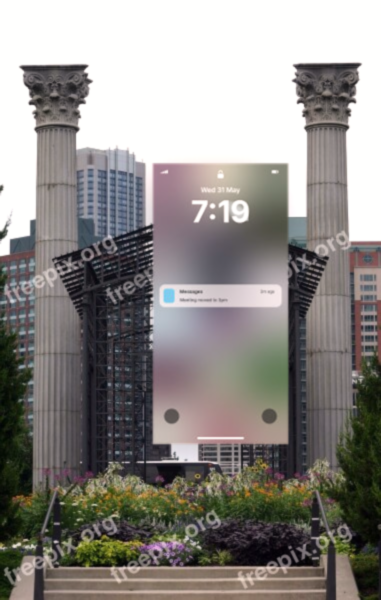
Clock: 7,19
